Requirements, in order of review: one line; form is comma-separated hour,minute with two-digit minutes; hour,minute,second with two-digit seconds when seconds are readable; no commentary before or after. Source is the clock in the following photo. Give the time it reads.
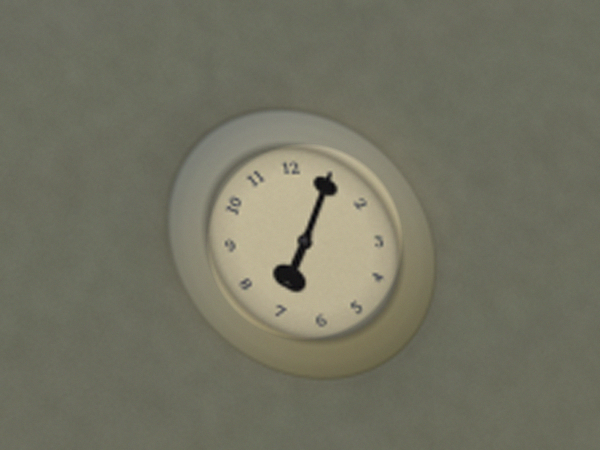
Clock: 7,05
